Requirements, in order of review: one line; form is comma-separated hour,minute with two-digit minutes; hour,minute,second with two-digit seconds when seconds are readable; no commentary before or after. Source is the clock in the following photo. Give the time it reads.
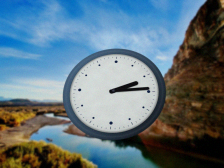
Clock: 2,14
